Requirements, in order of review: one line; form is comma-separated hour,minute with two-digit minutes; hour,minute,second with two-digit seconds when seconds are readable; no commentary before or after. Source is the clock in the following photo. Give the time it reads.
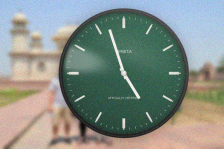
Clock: 4,57
